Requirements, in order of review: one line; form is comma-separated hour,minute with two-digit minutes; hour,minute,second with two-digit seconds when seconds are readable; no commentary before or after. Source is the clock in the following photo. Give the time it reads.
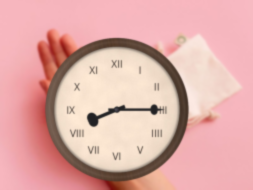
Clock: 8,15
